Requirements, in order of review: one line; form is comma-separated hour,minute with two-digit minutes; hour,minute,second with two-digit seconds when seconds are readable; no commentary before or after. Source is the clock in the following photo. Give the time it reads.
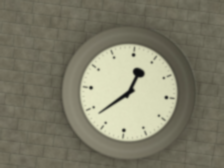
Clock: 12,38
